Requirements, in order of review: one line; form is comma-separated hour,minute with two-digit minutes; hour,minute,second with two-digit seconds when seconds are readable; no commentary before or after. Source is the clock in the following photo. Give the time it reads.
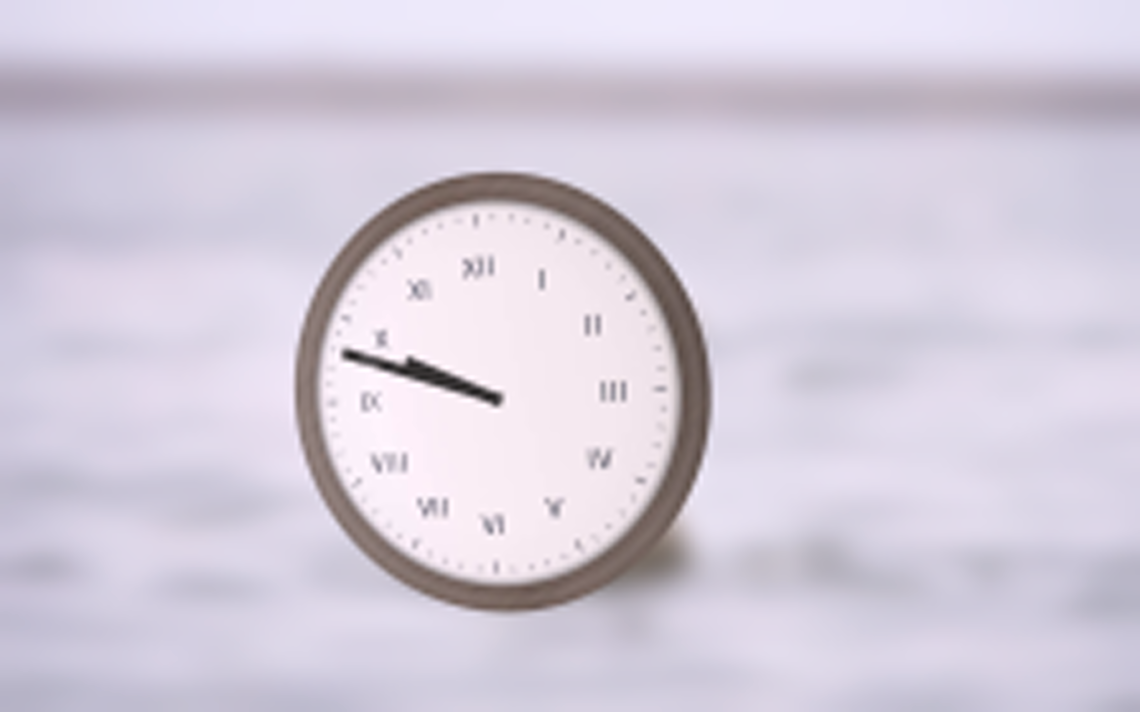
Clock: 9,48
